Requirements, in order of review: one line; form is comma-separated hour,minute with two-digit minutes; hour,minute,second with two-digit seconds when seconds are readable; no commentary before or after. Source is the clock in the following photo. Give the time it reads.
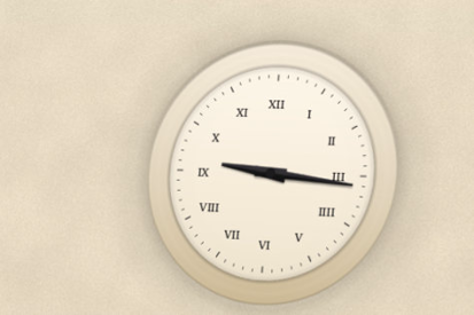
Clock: 9,16
